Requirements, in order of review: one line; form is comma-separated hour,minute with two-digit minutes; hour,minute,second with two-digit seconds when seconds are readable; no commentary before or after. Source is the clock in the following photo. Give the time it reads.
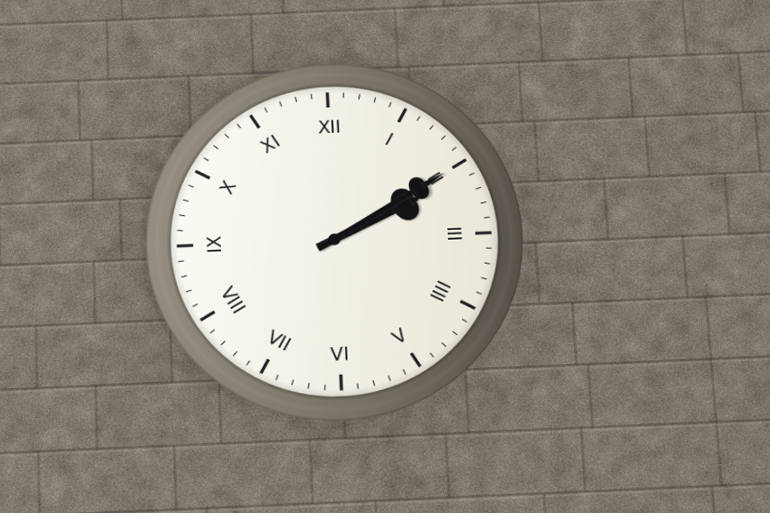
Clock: 2,10
